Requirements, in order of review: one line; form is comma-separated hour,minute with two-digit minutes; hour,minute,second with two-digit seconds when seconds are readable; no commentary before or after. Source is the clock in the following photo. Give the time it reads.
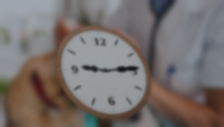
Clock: 9,14
